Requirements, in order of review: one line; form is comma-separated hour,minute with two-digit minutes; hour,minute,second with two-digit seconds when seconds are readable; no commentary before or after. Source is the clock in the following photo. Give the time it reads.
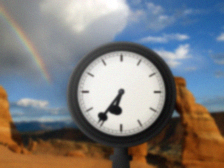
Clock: 6,36
